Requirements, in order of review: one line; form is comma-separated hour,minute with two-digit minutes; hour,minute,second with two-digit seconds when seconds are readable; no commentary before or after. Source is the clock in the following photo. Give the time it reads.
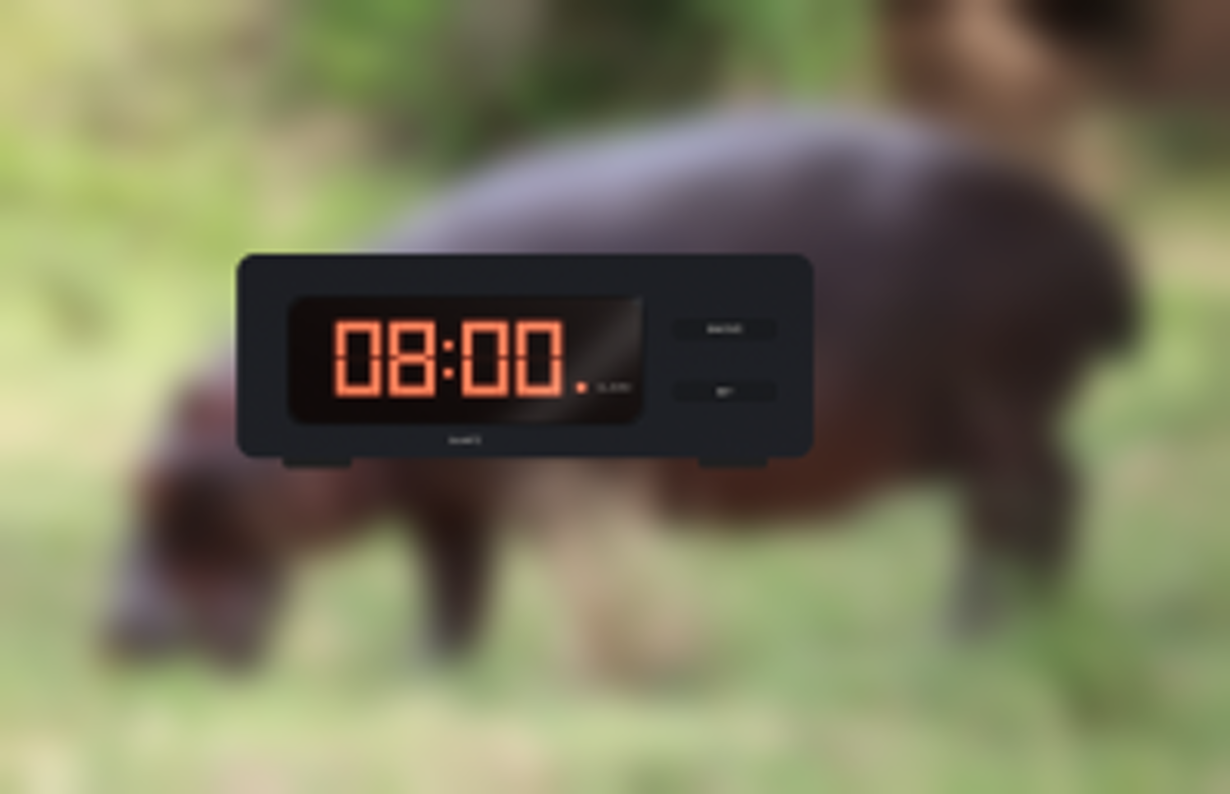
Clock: 8,00
